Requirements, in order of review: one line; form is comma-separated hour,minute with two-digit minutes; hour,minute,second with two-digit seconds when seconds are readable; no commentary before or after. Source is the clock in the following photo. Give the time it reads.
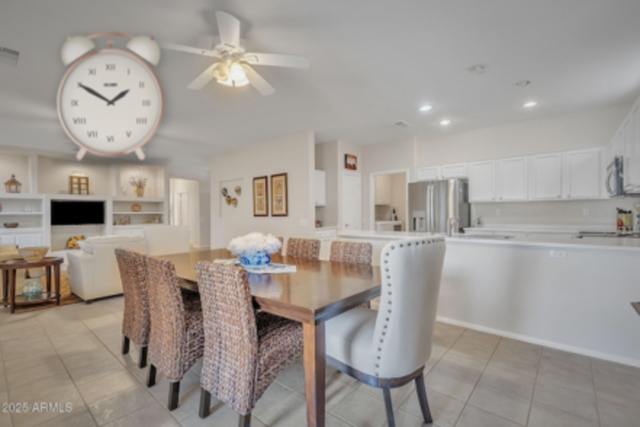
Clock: 1,50
